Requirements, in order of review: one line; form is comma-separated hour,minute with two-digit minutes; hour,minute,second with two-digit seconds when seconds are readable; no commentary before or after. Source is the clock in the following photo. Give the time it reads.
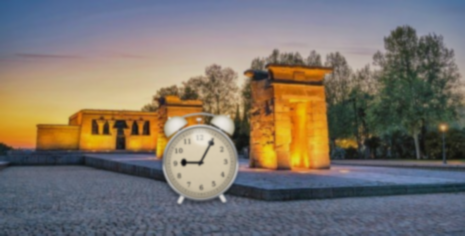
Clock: 9,05
